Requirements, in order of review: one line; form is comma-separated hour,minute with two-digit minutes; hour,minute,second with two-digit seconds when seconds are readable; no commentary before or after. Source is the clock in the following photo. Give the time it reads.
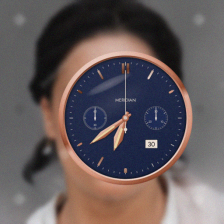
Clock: 6,39
